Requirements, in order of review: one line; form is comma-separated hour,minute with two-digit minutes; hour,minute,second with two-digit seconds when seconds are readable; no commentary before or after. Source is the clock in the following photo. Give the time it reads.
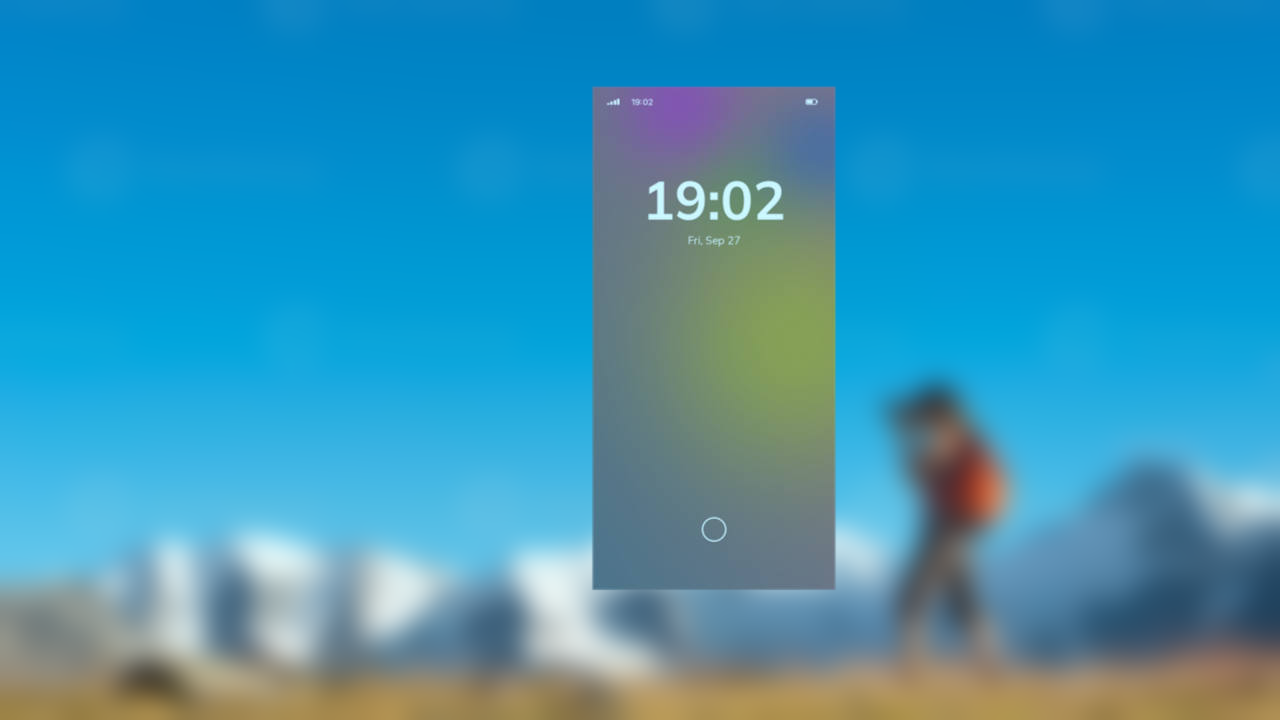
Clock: 19,02
